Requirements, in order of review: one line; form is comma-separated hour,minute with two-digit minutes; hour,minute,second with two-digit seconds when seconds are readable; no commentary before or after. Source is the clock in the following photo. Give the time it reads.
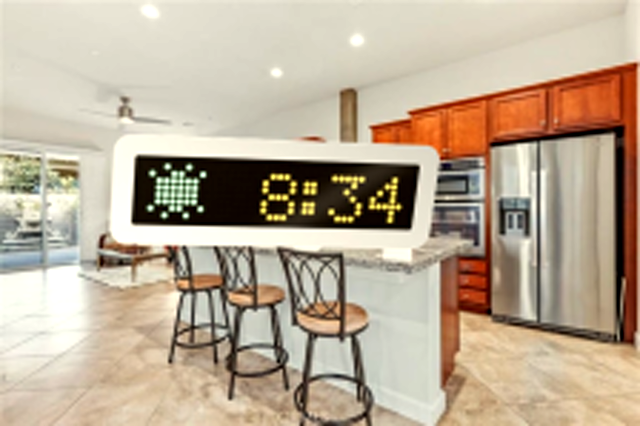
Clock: 8,34
